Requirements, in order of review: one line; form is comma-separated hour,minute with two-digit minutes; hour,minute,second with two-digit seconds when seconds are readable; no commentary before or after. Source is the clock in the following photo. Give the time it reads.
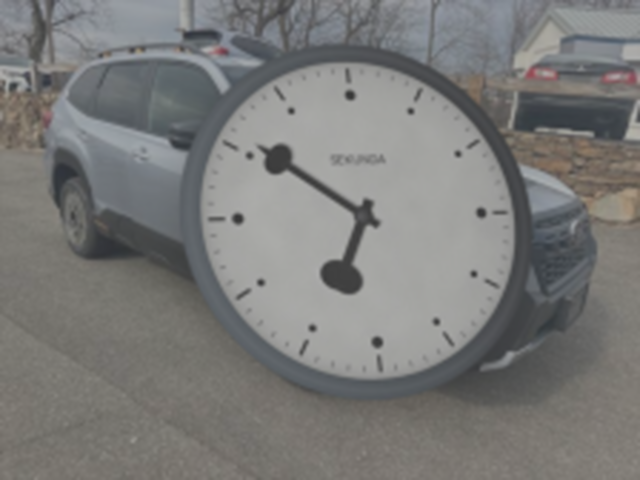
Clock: 6,51
